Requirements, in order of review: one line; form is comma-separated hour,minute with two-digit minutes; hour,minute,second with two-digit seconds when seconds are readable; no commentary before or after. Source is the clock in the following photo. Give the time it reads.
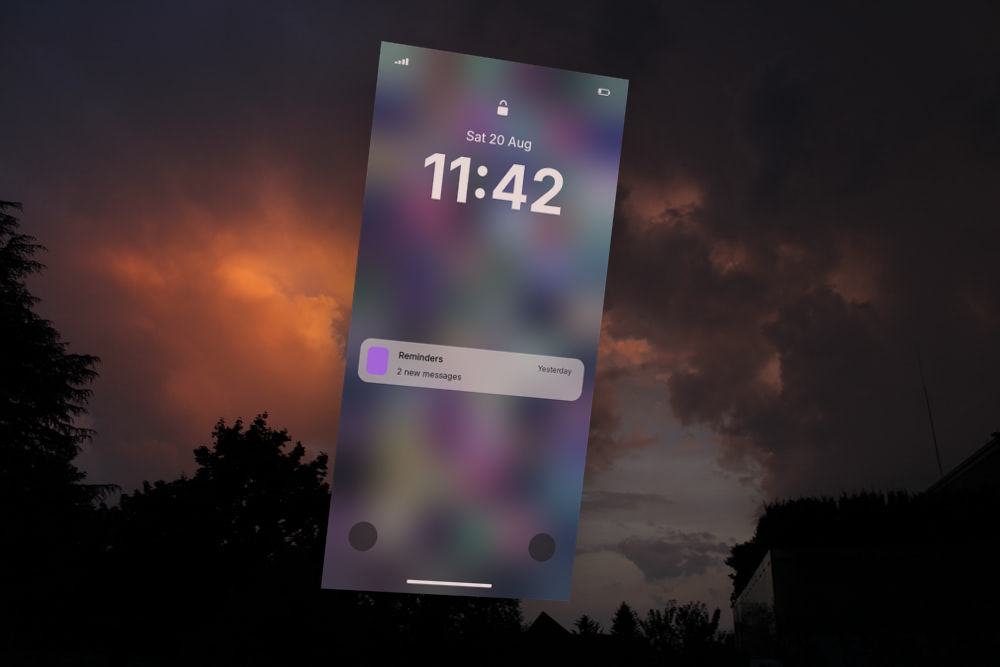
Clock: 11,42
